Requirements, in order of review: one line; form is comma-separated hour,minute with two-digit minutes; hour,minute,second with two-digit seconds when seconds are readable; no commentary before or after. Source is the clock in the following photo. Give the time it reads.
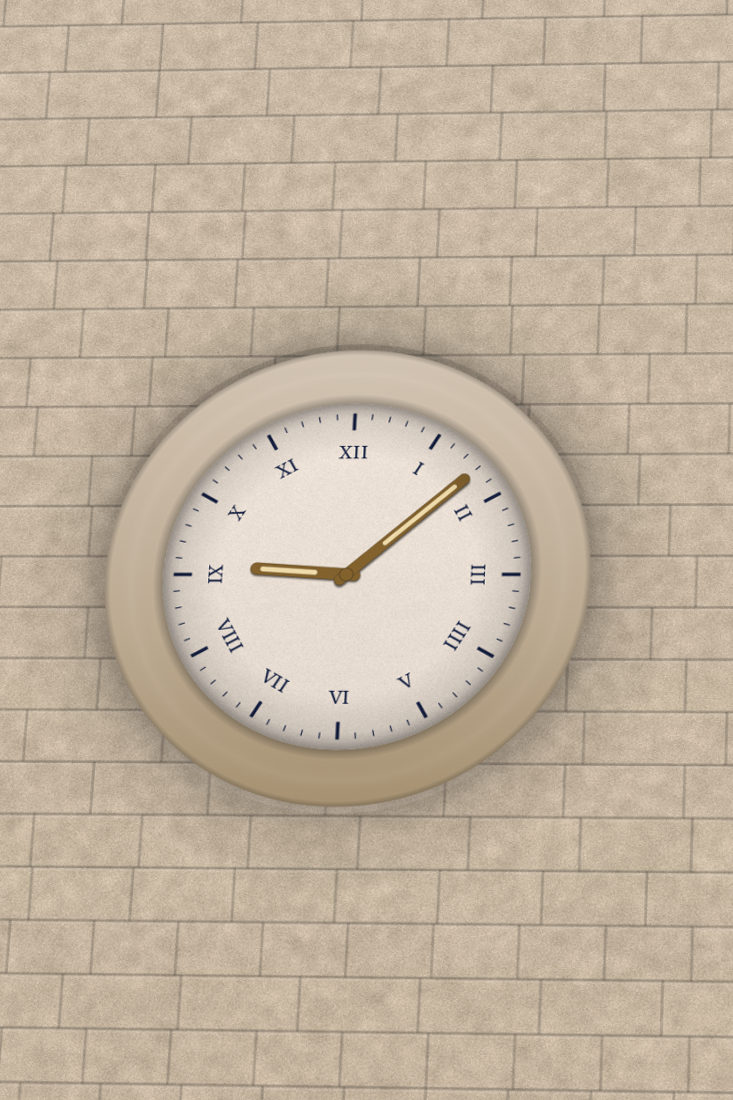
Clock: 9,08
